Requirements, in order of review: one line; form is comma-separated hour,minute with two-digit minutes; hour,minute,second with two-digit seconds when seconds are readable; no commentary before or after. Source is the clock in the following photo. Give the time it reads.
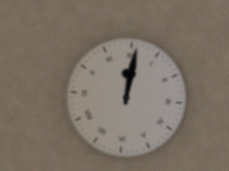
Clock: 12,01
